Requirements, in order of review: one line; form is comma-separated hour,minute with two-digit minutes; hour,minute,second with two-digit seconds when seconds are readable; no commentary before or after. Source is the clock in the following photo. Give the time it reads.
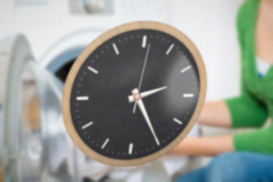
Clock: 2,25,01
